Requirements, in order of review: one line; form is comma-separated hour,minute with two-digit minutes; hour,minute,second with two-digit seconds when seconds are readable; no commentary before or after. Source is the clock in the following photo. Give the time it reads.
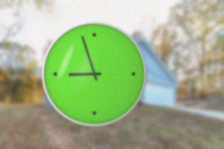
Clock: 8,57
